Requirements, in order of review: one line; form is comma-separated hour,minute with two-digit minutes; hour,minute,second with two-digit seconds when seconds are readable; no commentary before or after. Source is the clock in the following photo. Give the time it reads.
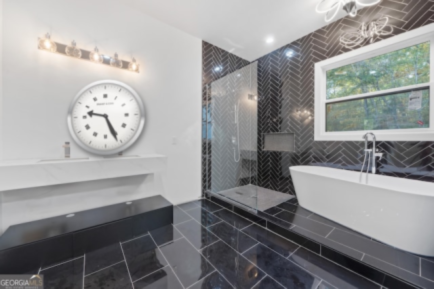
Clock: 9,26
